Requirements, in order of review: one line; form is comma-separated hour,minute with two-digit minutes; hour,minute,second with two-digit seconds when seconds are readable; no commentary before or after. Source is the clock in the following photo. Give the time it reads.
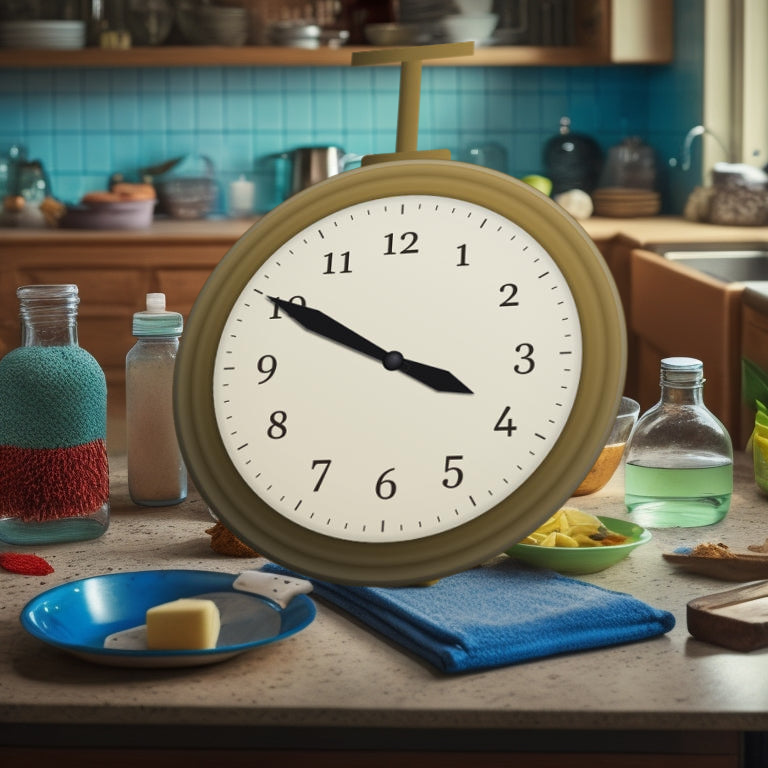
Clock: 3,50
